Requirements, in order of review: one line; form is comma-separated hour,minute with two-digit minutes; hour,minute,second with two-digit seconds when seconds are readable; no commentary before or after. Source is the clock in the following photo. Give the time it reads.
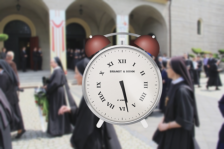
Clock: 5,28
